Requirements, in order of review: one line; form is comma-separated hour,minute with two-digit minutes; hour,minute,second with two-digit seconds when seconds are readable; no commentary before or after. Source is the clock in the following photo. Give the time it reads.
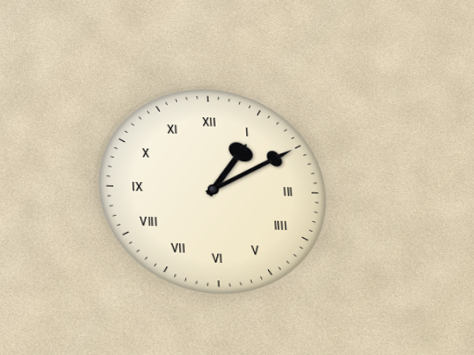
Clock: 1,10
